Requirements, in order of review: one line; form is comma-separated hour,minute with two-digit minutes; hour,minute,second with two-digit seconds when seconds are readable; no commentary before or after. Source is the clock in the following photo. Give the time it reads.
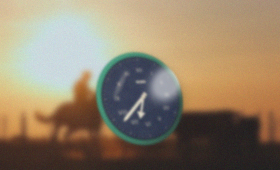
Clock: 6,38
